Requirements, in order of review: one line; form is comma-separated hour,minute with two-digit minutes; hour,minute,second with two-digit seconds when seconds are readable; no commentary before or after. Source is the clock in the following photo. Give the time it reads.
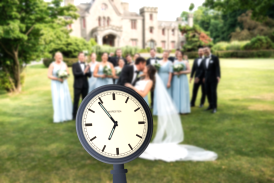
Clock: 6,54
